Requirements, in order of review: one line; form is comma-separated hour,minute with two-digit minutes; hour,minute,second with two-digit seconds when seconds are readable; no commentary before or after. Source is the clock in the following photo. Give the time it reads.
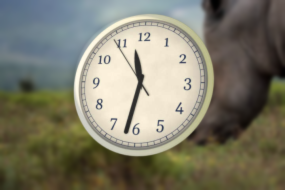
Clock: 11,31,54
